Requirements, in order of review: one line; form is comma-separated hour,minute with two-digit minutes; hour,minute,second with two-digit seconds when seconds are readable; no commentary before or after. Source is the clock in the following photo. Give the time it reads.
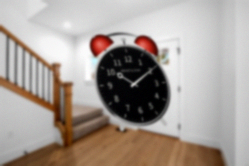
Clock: 10,10
